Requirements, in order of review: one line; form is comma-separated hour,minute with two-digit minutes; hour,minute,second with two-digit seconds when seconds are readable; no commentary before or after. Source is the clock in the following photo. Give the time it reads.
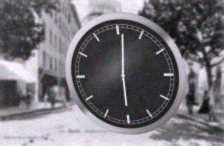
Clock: 6,01
